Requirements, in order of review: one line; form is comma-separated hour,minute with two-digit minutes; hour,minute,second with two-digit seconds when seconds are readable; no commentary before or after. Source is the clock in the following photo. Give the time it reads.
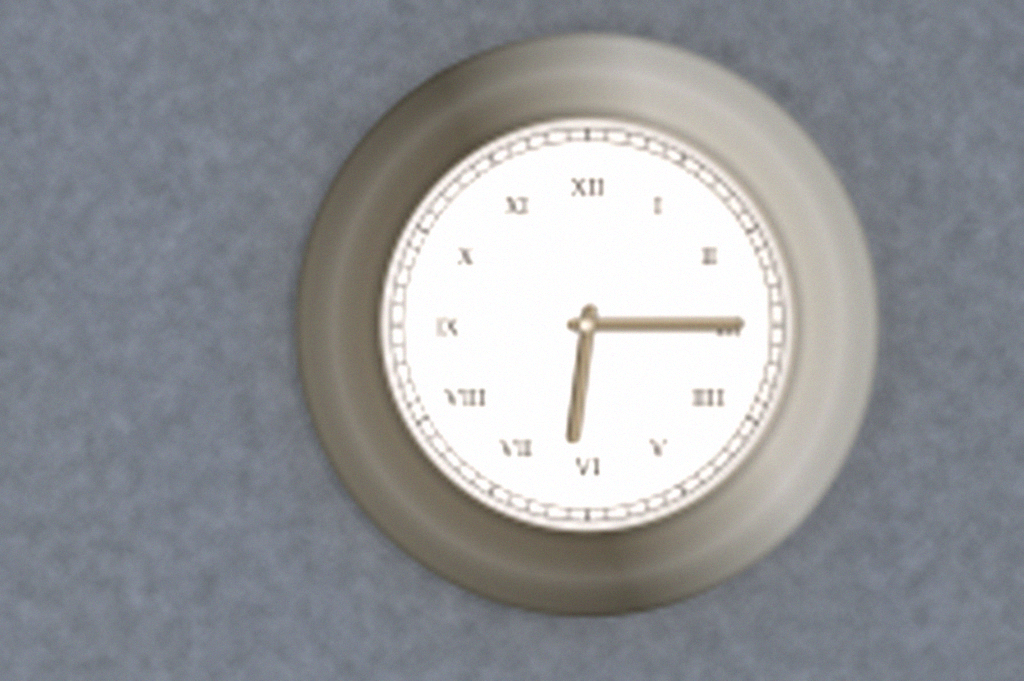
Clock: 6,15
